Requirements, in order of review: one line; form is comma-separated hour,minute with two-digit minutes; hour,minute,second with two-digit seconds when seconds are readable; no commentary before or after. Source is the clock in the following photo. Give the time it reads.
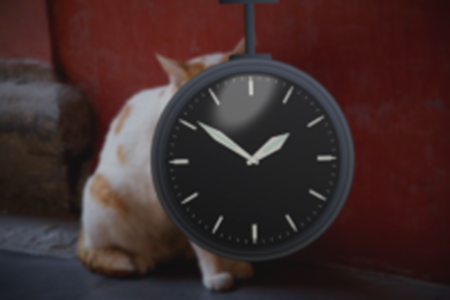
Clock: 1,51
